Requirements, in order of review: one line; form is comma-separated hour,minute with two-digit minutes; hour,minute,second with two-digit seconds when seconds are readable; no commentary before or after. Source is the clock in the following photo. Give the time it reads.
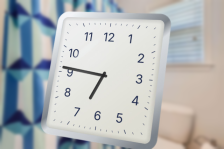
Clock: 6,46
